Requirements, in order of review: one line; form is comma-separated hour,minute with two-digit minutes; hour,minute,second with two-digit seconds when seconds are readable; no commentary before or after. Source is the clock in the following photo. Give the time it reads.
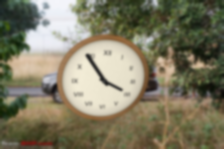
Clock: 3,54
